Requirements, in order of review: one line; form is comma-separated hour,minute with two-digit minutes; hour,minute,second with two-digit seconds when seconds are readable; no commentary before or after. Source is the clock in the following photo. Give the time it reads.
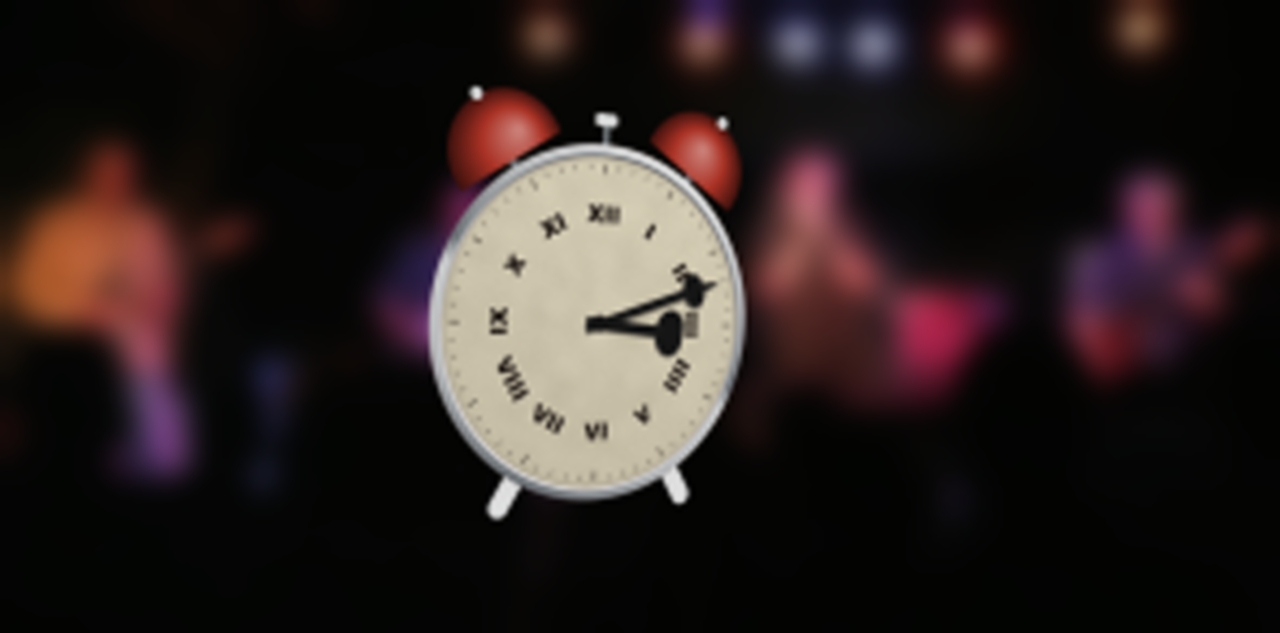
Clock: 3,12
